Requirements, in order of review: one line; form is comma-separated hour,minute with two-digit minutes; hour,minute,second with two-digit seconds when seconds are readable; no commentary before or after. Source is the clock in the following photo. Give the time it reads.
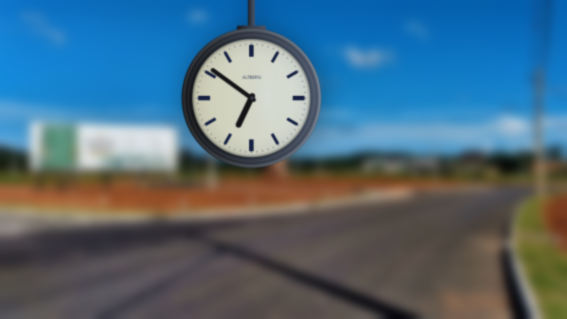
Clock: 6,51
